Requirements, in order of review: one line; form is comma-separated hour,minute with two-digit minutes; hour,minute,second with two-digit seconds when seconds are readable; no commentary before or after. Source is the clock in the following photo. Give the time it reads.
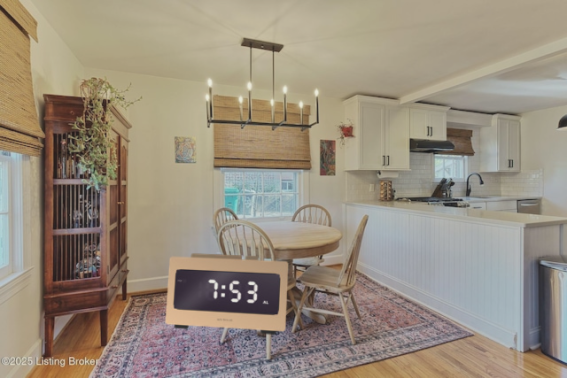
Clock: 7,53
